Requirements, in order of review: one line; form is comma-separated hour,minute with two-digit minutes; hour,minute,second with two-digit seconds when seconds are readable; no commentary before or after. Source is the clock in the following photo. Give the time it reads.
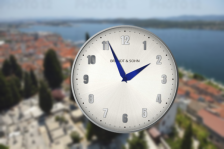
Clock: 1,56
